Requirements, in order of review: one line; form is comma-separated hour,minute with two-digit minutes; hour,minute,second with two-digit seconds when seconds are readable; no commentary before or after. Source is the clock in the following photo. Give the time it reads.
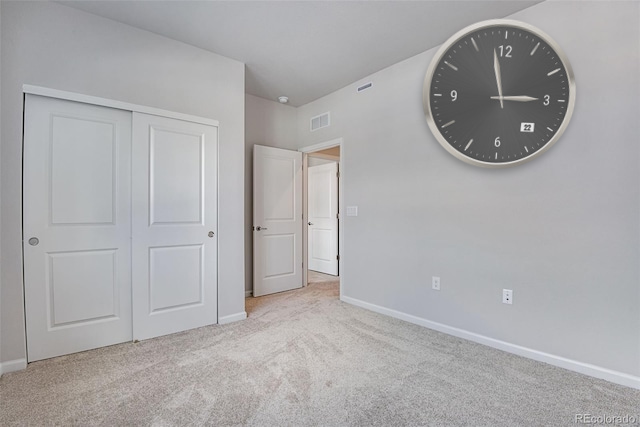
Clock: 2,58
